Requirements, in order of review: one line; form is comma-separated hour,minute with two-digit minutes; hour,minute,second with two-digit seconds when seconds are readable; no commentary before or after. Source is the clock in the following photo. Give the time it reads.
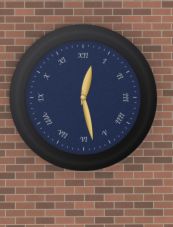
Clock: 12,28
